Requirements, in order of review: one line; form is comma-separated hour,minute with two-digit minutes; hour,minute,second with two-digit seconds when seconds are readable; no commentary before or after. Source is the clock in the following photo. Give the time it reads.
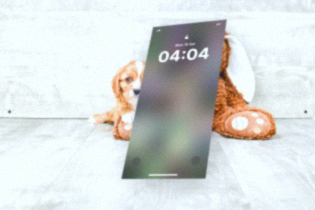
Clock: 4,04
